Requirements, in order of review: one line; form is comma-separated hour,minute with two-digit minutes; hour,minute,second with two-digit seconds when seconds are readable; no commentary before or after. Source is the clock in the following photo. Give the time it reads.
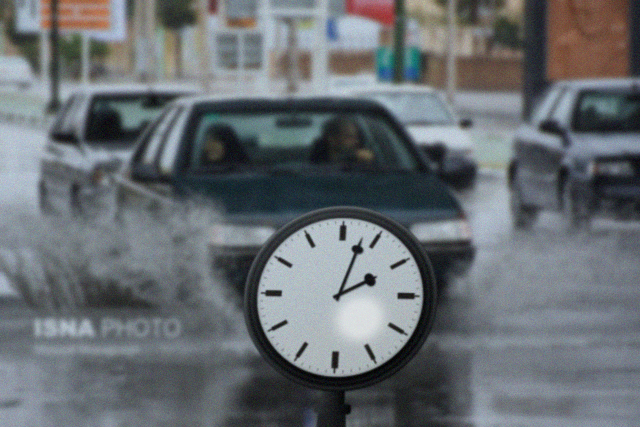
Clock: 2,03
